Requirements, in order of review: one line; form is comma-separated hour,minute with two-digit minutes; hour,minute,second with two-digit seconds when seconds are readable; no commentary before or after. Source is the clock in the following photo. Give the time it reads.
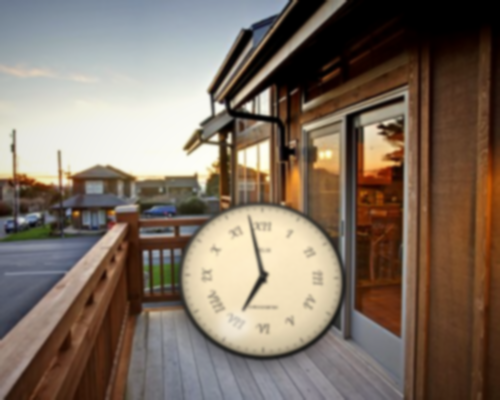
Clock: 6,58
